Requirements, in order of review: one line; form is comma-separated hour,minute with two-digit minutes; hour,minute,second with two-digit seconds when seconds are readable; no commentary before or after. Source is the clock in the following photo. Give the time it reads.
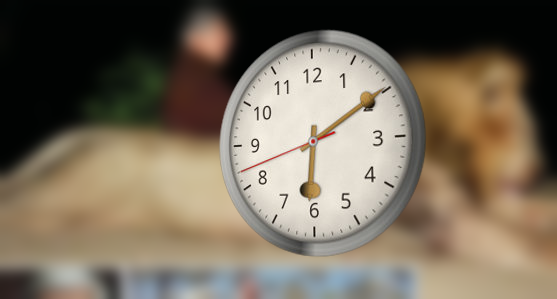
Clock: 6,09,42
